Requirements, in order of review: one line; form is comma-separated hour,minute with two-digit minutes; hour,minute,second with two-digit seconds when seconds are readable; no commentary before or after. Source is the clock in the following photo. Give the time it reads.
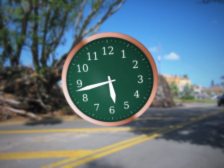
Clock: 5,43
